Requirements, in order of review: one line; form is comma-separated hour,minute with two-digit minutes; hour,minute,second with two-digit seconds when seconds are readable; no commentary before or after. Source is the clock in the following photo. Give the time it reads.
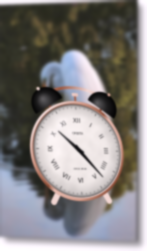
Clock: 10,23
